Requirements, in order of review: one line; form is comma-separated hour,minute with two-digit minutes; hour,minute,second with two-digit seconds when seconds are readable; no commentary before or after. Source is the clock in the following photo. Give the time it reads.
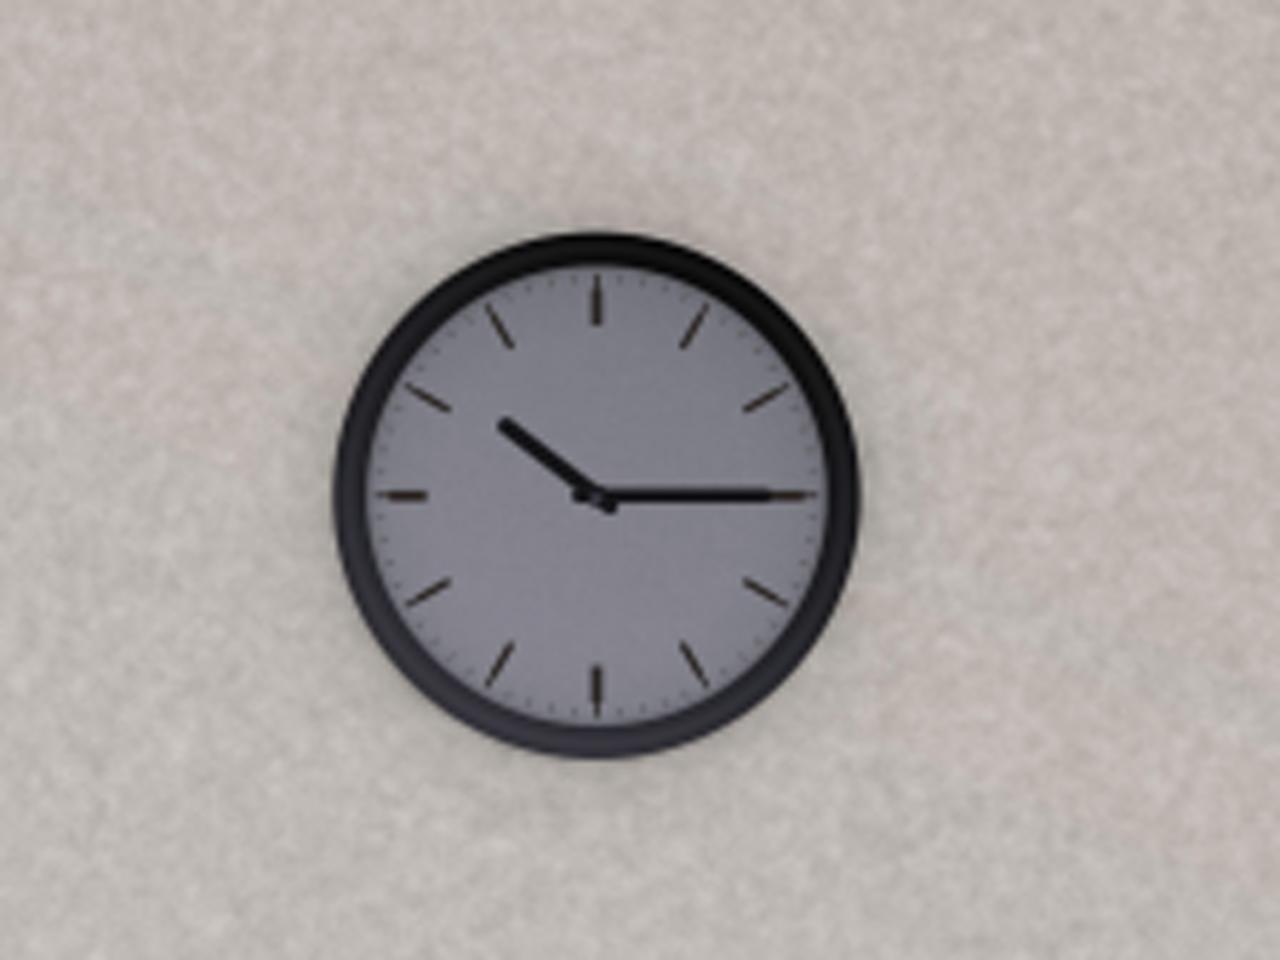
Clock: 10,15
